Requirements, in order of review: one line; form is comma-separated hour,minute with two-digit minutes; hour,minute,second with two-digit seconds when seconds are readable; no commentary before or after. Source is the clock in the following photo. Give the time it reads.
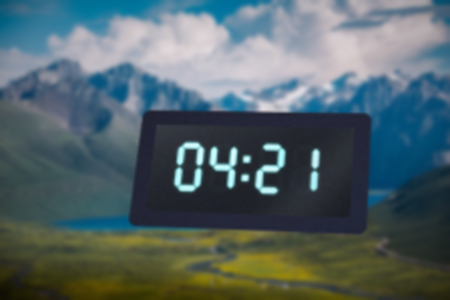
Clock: 4,21
